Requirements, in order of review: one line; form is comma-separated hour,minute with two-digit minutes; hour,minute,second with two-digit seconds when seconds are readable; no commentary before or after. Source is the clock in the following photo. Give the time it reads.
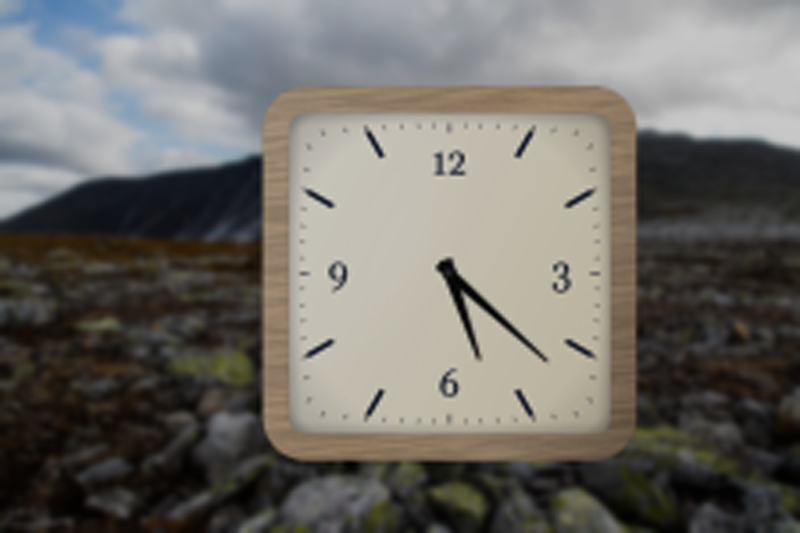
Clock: 5,22
